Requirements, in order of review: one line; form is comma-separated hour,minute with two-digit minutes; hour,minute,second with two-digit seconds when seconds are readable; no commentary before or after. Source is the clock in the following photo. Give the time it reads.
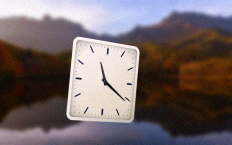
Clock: 11,21
